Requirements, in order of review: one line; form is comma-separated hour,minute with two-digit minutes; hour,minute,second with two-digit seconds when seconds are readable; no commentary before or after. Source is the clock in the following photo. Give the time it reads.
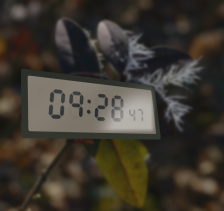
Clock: 9,28,47
